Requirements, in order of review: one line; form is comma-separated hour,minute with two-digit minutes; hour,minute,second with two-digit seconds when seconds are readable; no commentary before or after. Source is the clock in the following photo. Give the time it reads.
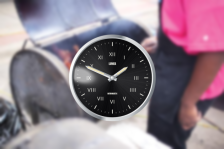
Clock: 1,49
